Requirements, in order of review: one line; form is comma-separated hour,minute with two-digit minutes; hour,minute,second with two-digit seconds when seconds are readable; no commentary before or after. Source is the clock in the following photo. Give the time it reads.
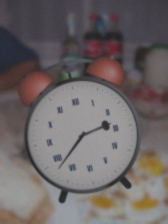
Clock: 2,38
